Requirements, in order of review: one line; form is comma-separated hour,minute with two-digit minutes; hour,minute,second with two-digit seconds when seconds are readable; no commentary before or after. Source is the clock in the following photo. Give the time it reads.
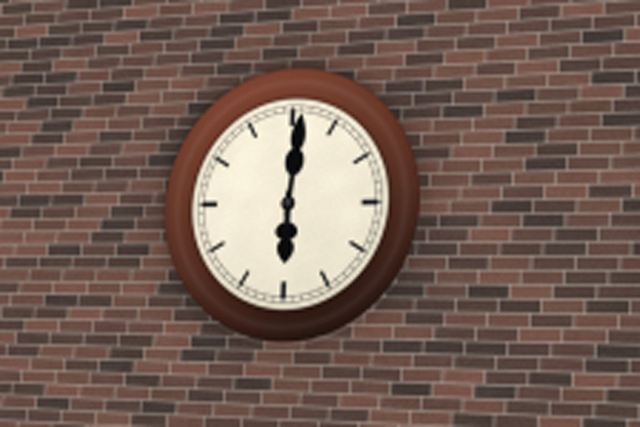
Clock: 6,01
